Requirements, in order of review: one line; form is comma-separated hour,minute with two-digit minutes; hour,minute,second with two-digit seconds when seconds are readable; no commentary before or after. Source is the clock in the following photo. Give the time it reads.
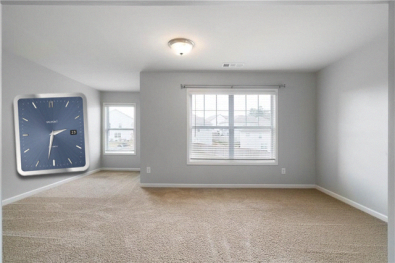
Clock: 2,32
